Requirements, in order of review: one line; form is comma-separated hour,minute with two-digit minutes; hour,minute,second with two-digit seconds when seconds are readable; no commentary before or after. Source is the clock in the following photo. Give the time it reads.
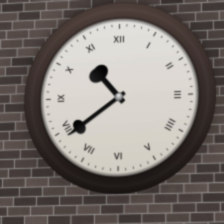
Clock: 10,39
